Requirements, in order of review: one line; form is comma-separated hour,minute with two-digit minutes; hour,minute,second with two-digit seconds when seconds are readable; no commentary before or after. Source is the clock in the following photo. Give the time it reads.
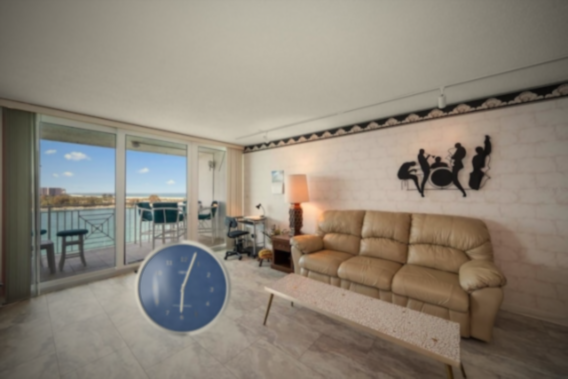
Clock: 6,03
